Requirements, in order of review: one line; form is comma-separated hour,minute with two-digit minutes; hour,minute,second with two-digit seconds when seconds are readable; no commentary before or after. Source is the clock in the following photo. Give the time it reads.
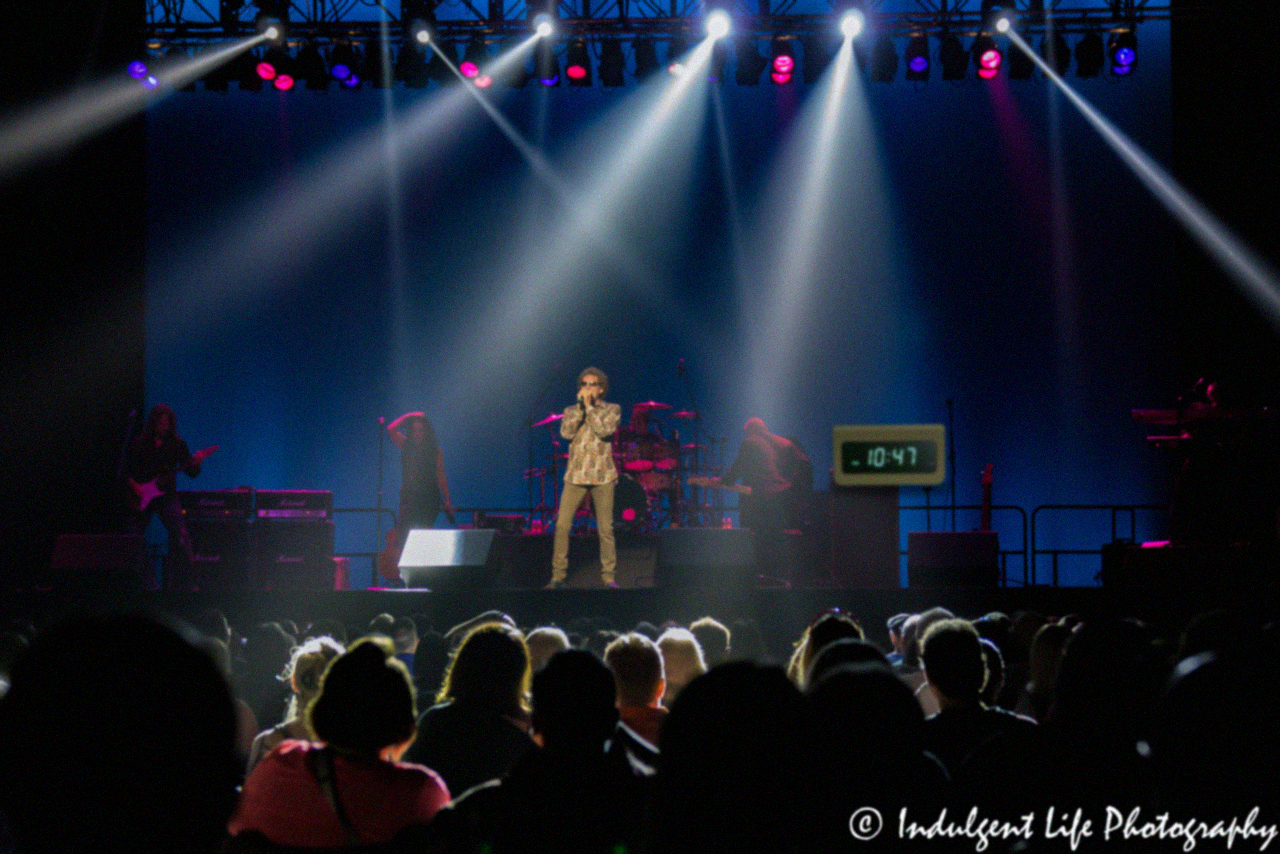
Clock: 10,47
